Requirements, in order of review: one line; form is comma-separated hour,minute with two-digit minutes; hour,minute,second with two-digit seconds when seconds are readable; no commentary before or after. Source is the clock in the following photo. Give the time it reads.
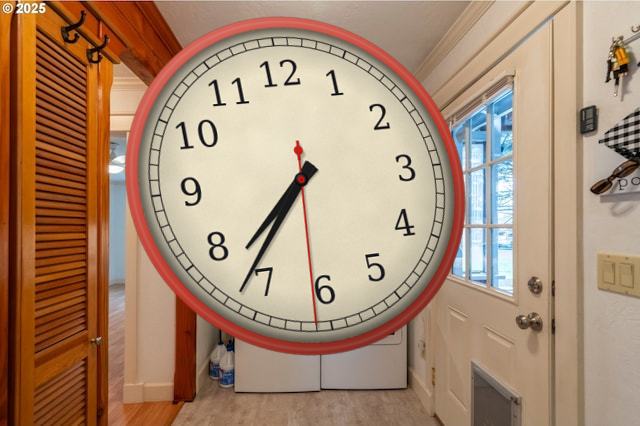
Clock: 7,36,31
